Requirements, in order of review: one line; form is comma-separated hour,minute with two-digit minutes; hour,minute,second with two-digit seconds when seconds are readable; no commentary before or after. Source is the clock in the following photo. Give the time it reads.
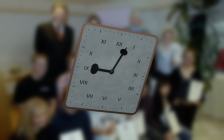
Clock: 9,03
